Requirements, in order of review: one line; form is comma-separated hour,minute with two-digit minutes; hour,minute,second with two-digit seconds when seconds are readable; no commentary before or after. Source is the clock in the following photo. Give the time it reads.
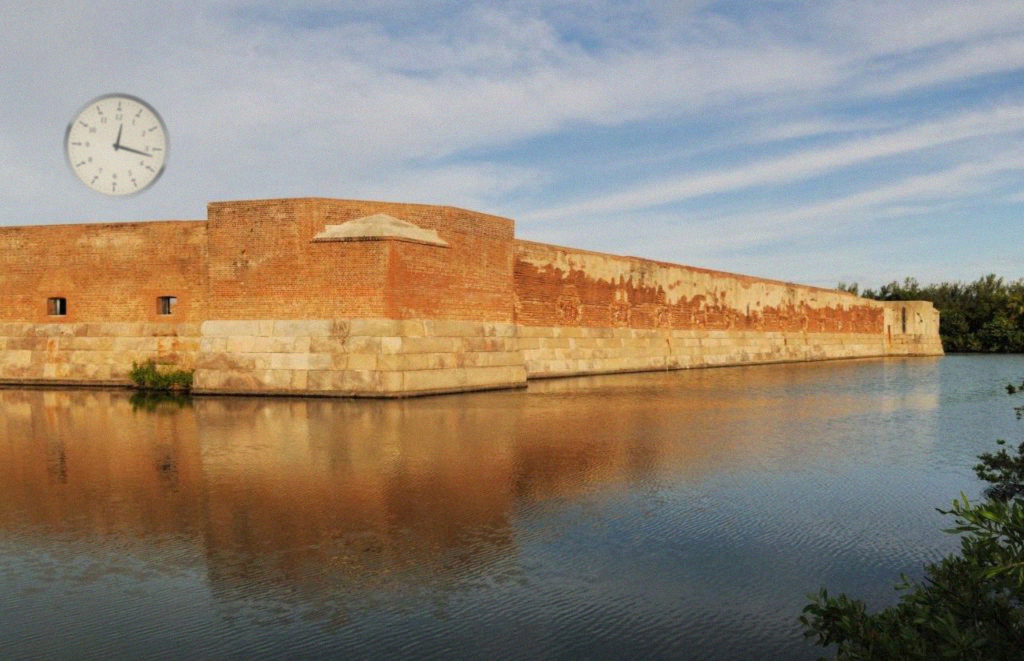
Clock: 12,17
